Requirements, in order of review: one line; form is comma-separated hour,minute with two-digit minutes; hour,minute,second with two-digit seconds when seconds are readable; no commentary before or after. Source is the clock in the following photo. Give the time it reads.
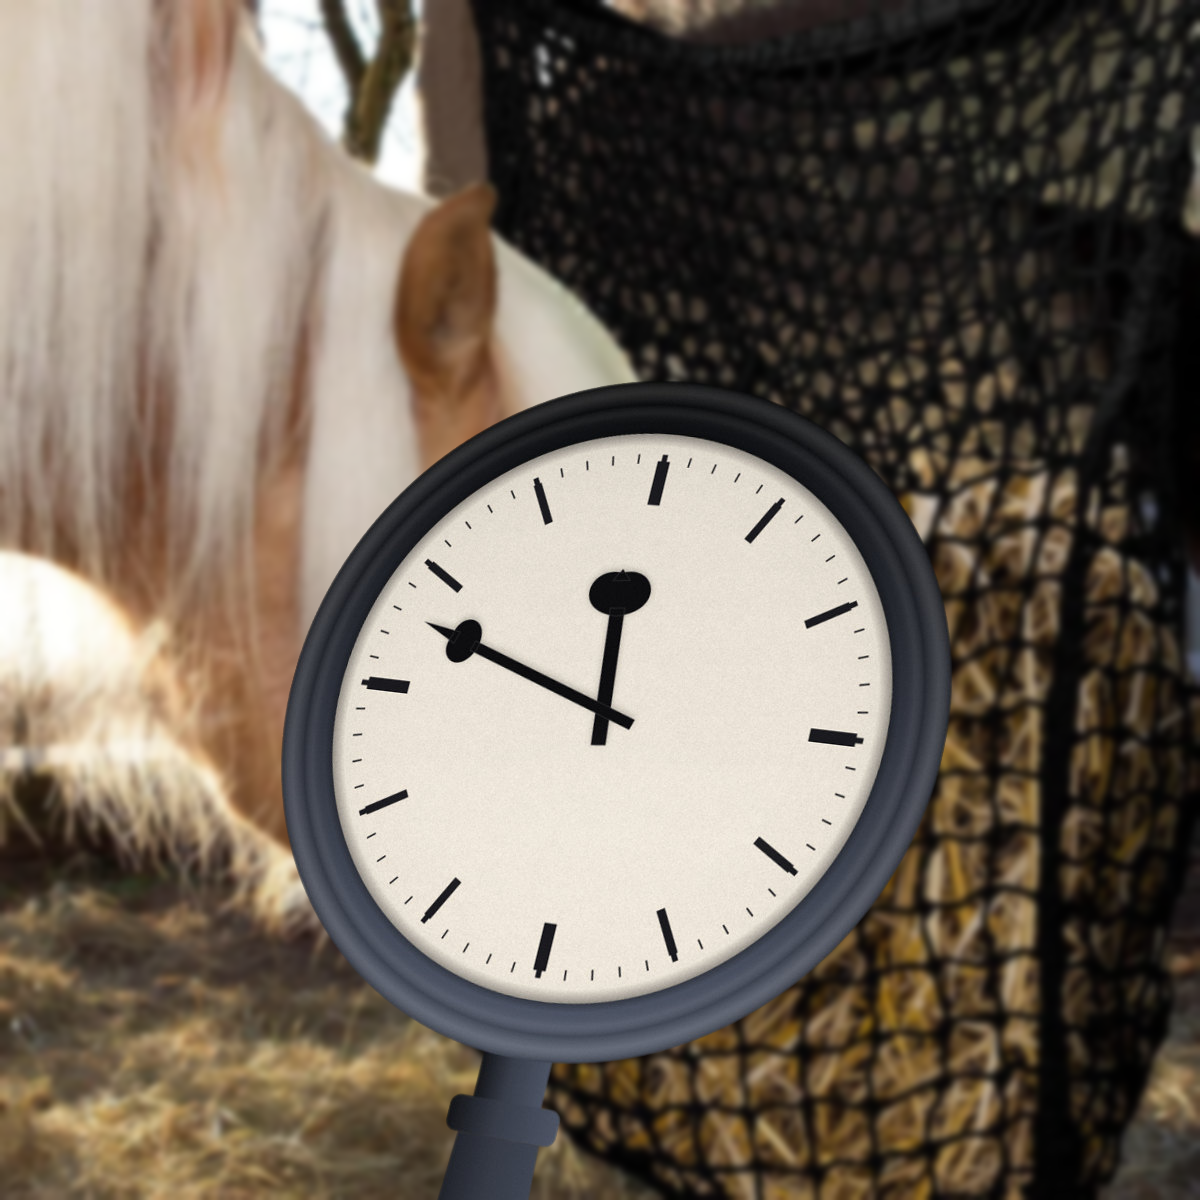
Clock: 11,48
